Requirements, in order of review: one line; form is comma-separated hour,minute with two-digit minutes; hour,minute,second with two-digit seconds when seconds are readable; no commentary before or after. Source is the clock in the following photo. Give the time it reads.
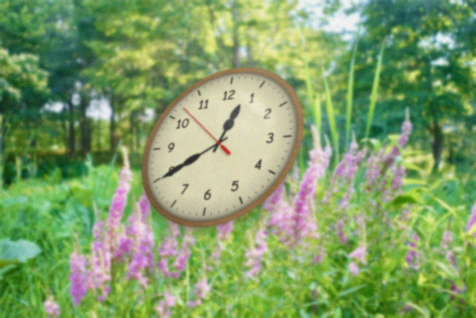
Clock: 12,39,52
